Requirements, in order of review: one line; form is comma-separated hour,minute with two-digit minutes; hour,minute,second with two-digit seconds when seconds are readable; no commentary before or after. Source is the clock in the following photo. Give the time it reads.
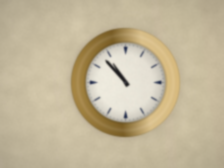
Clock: 10,53
